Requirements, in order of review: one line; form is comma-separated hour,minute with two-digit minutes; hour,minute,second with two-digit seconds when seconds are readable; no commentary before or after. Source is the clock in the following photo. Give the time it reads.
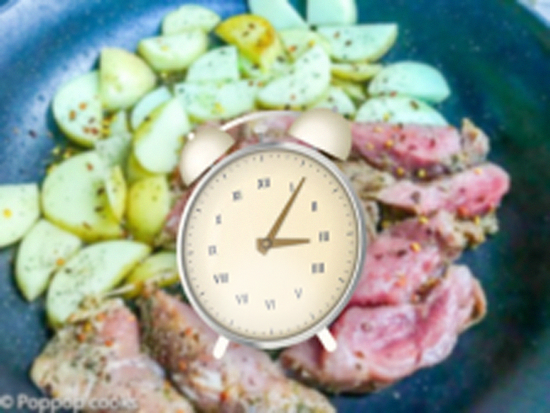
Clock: 3,06
